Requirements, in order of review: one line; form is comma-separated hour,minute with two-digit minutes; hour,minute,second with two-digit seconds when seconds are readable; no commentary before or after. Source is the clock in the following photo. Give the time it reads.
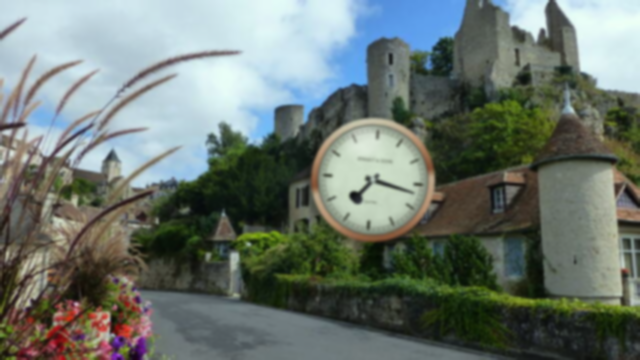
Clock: 7,17
